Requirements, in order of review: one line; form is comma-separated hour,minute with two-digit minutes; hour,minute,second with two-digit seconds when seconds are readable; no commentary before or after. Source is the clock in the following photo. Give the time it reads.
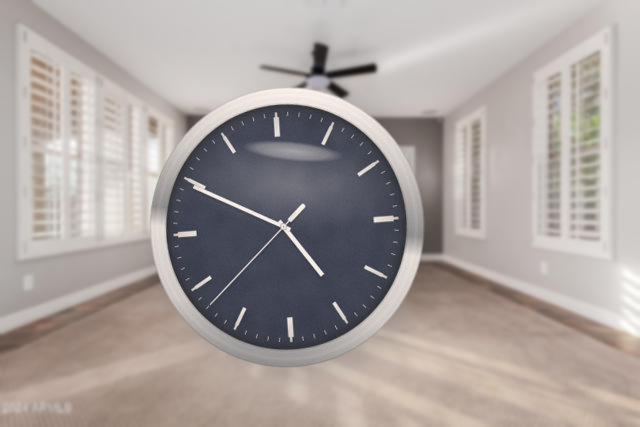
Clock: 4,49,38
